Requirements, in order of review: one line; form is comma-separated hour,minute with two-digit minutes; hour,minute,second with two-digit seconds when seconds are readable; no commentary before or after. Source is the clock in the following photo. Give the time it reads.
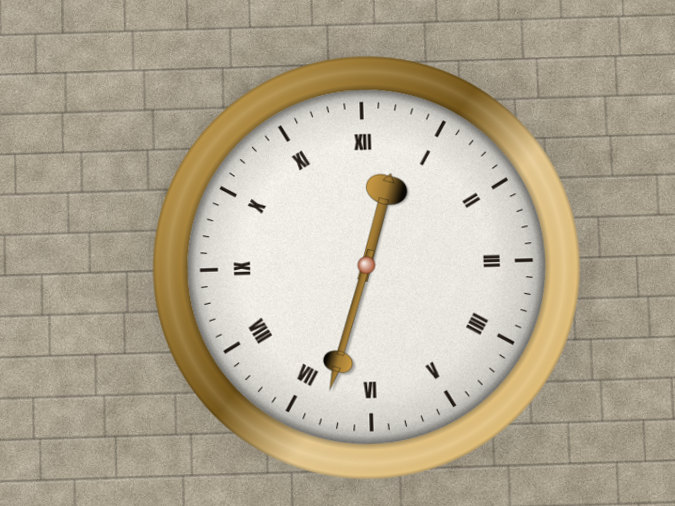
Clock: 12,33
